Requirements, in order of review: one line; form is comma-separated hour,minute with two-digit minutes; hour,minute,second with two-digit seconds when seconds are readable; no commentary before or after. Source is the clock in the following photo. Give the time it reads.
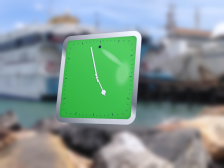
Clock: 4,57
